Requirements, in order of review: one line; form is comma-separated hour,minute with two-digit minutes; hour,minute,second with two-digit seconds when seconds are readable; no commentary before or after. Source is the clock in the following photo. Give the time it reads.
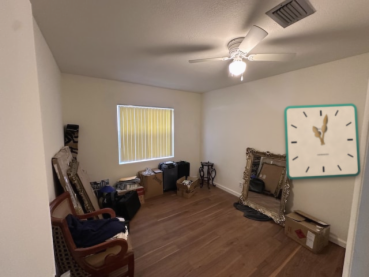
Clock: 11,02
